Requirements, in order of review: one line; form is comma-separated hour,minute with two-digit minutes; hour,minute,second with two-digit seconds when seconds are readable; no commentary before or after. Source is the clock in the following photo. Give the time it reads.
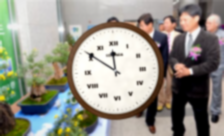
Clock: 11,51
